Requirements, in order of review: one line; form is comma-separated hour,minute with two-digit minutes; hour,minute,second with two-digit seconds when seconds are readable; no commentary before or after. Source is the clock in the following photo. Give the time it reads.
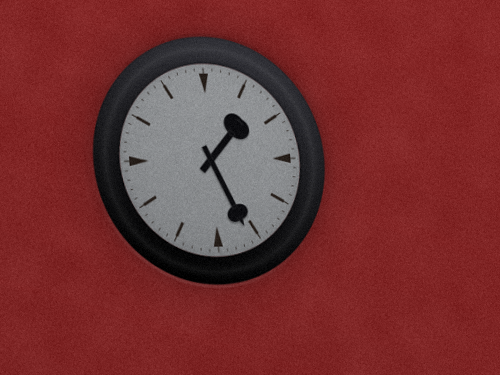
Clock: 1,26
